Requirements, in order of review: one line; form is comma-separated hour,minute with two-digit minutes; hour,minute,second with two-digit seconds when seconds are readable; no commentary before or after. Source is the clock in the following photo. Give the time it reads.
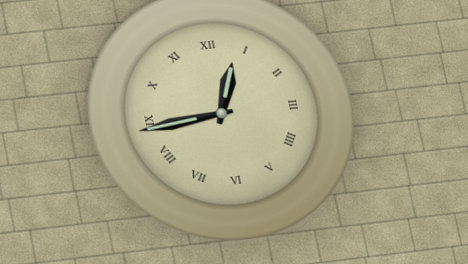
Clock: 12,44
